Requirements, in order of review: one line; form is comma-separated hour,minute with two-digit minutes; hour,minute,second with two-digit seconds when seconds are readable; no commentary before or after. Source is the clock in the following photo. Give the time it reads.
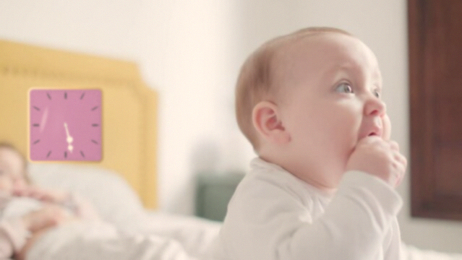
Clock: 5,28
